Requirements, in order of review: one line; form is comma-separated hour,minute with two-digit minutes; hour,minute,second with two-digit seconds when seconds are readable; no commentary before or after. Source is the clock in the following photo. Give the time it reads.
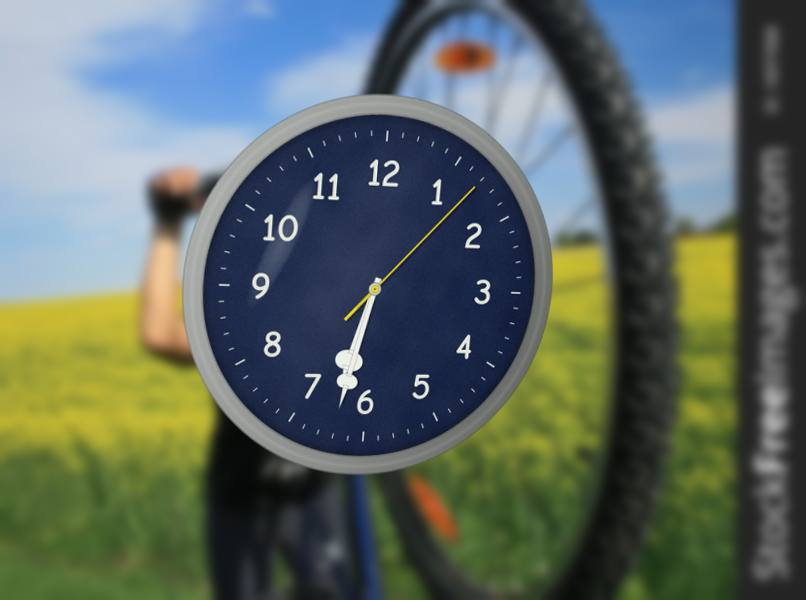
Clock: 6,32,07
